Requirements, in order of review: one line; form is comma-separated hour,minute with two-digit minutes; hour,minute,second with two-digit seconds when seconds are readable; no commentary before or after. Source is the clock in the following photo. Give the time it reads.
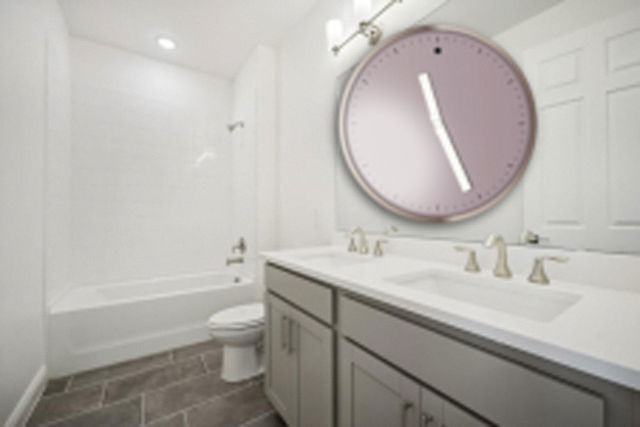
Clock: 11,26
